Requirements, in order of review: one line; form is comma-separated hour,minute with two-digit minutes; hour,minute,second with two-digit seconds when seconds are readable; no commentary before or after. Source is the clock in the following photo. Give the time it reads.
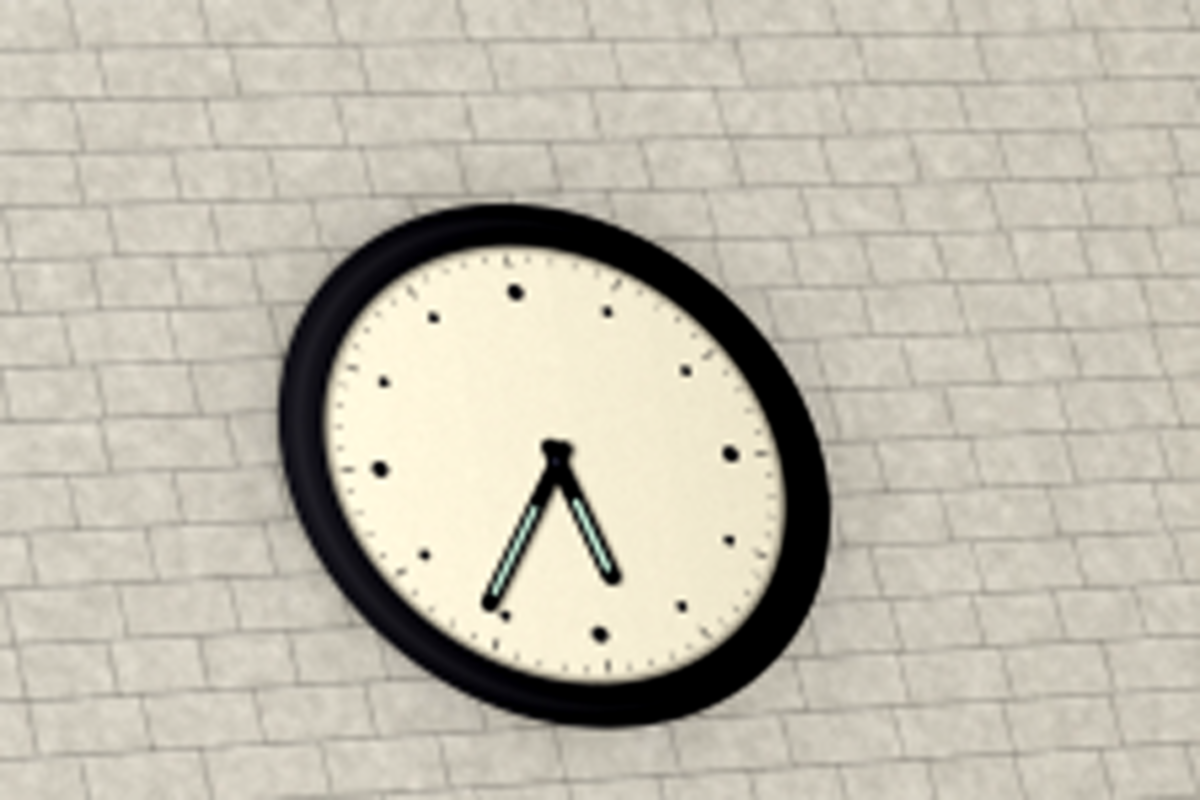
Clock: 5,36
